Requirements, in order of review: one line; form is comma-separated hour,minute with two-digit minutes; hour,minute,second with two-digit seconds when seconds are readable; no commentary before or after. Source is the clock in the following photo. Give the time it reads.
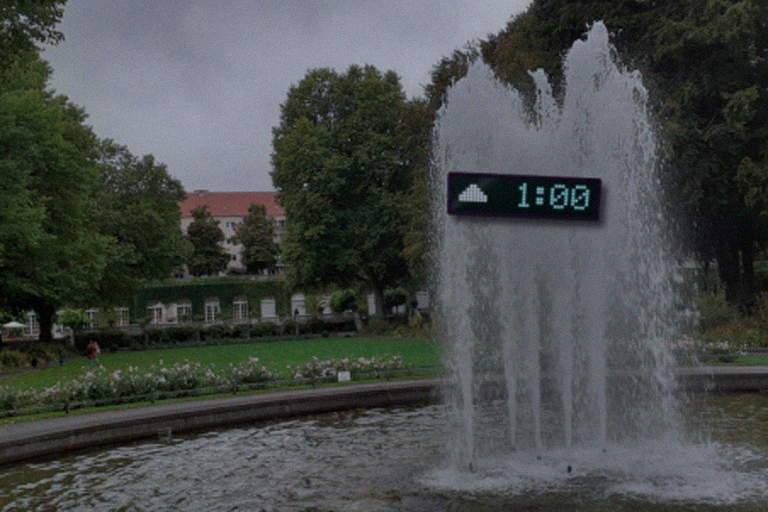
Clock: 1,00
